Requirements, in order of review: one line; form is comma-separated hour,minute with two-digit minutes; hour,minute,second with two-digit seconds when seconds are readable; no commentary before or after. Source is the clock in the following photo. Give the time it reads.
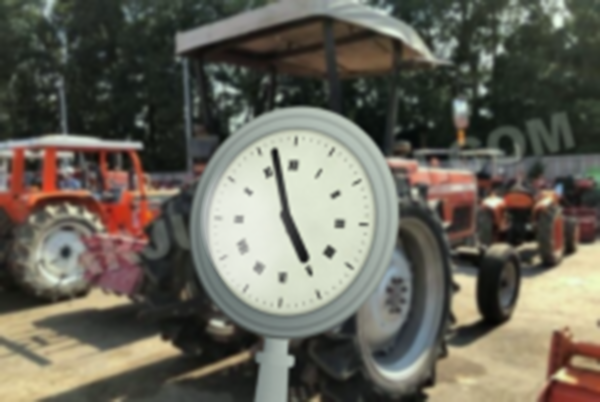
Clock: 4,57
